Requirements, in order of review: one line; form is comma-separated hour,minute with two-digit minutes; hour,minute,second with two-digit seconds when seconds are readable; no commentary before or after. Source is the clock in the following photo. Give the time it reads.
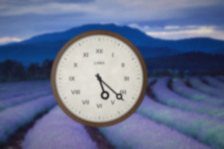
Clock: 5,22
